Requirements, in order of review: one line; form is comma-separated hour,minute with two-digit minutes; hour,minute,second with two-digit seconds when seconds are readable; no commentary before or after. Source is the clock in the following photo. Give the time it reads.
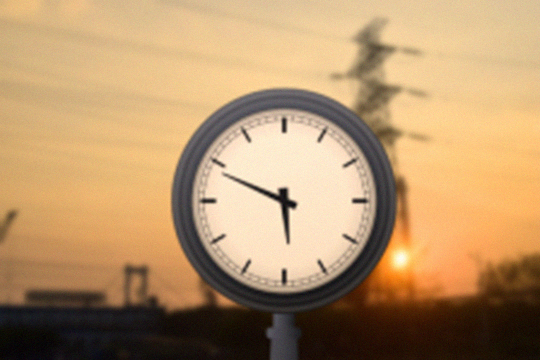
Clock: 5,49
